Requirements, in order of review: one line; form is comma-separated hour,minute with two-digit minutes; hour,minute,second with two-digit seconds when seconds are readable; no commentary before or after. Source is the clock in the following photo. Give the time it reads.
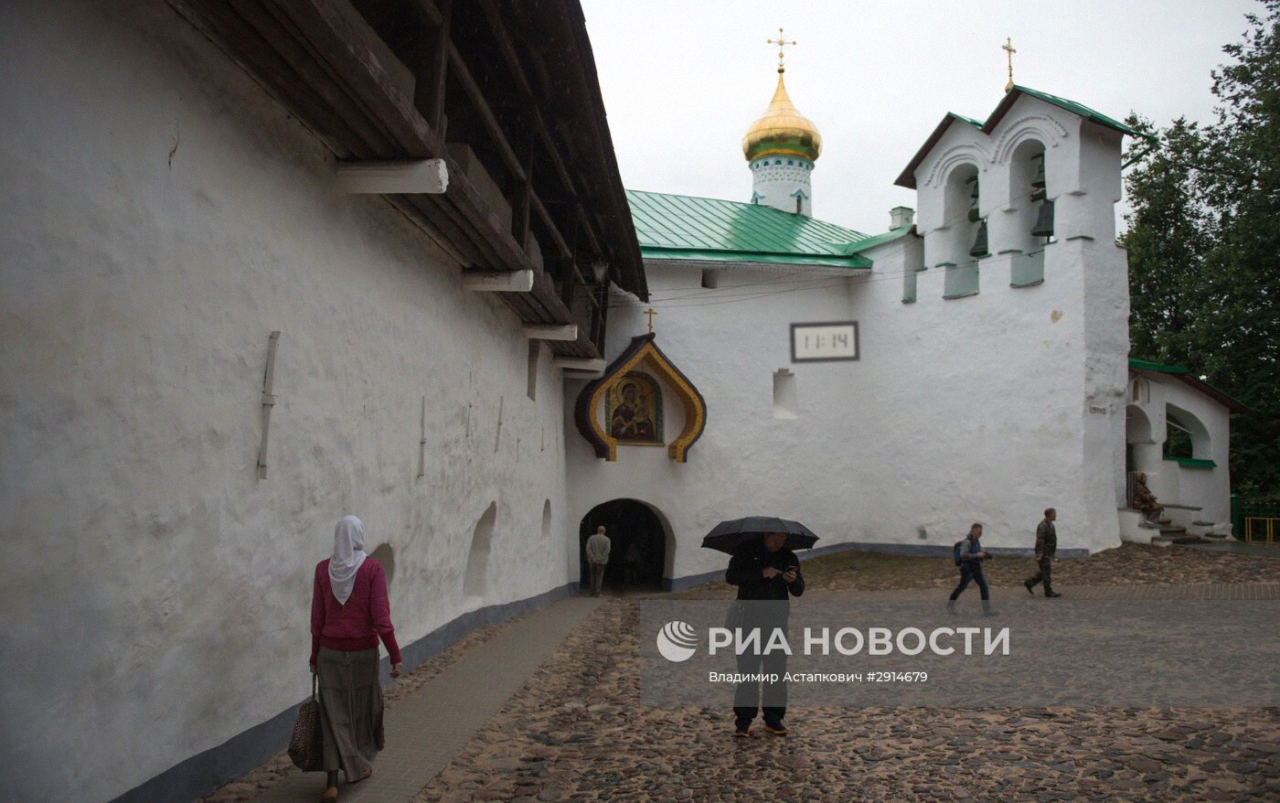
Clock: 11,14
